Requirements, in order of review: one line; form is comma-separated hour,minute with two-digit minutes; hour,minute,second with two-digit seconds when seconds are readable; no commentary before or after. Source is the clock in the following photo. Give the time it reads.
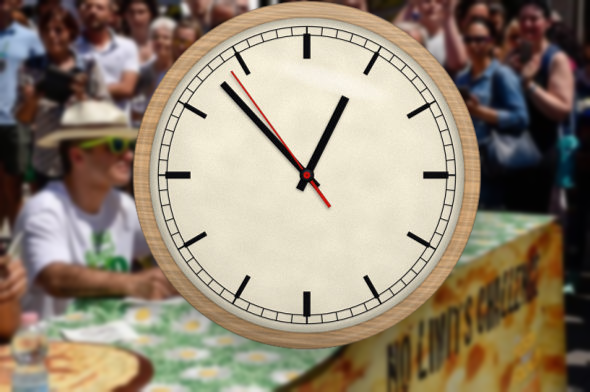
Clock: 12,52,54
